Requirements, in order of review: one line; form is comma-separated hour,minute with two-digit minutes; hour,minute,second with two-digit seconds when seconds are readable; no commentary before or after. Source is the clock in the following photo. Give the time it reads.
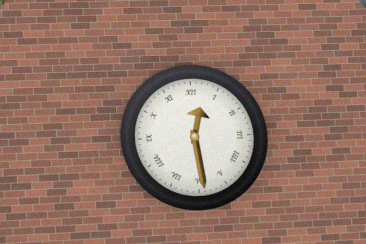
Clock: 12,29
